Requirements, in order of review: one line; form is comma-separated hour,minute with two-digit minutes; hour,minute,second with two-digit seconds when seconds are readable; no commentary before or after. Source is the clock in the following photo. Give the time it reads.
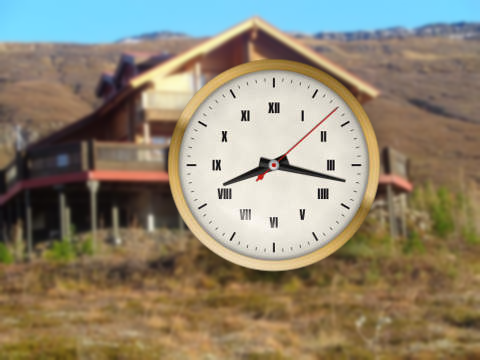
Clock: 8,17,08
